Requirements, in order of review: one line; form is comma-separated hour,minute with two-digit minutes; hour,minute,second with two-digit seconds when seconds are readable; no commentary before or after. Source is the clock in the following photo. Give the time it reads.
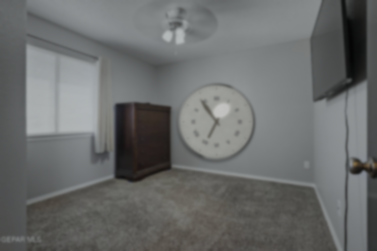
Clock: 6,54
